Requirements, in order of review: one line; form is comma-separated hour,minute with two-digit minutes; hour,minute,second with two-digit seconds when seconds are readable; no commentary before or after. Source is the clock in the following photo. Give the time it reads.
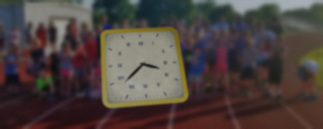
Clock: 3,38
